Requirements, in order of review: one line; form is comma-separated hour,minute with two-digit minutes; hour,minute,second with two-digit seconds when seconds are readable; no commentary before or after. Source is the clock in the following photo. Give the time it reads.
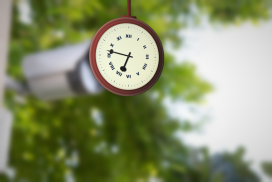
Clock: 6,47
